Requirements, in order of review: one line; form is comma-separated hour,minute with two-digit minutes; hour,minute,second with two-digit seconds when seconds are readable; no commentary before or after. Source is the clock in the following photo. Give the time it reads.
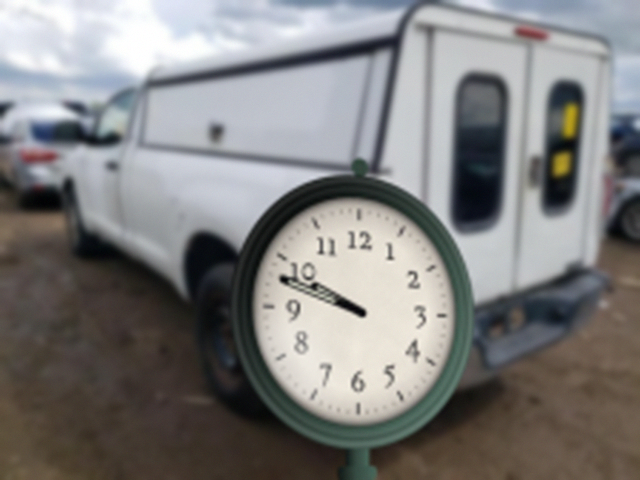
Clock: 9,48
